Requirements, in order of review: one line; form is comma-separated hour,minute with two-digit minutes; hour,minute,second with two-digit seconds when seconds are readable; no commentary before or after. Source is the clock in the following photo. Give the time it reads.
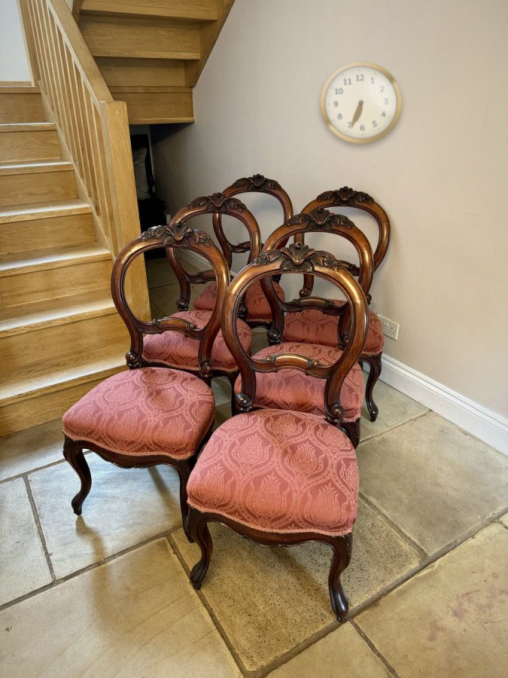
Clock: 6,34
